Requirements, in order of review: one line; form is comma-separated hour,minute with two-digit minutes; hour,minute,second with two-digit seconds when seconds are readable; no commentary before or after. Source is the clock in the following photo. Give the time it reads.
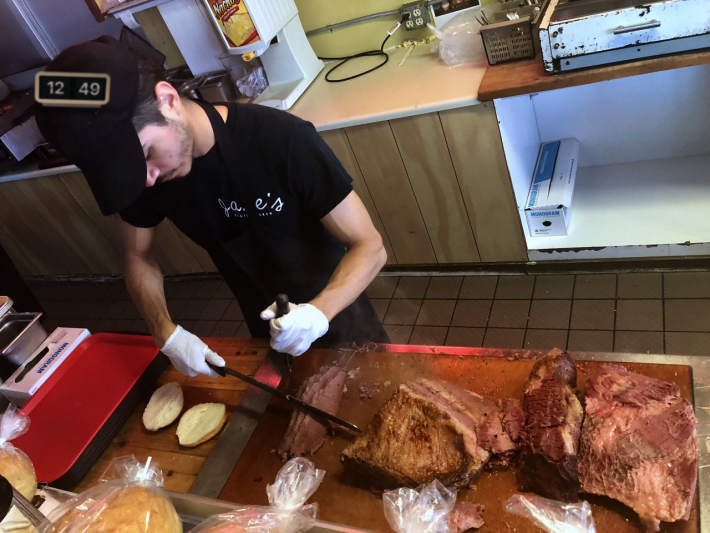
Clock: 12,49
